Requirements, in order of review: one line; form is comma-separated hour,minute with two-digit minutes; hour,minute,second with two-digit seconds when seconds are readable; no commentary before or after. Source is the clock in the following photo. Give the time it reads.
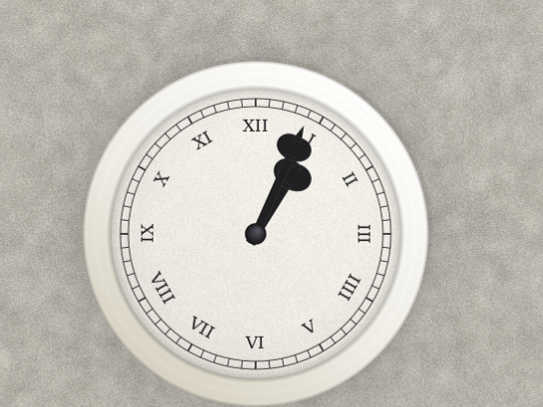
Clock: 1,04
